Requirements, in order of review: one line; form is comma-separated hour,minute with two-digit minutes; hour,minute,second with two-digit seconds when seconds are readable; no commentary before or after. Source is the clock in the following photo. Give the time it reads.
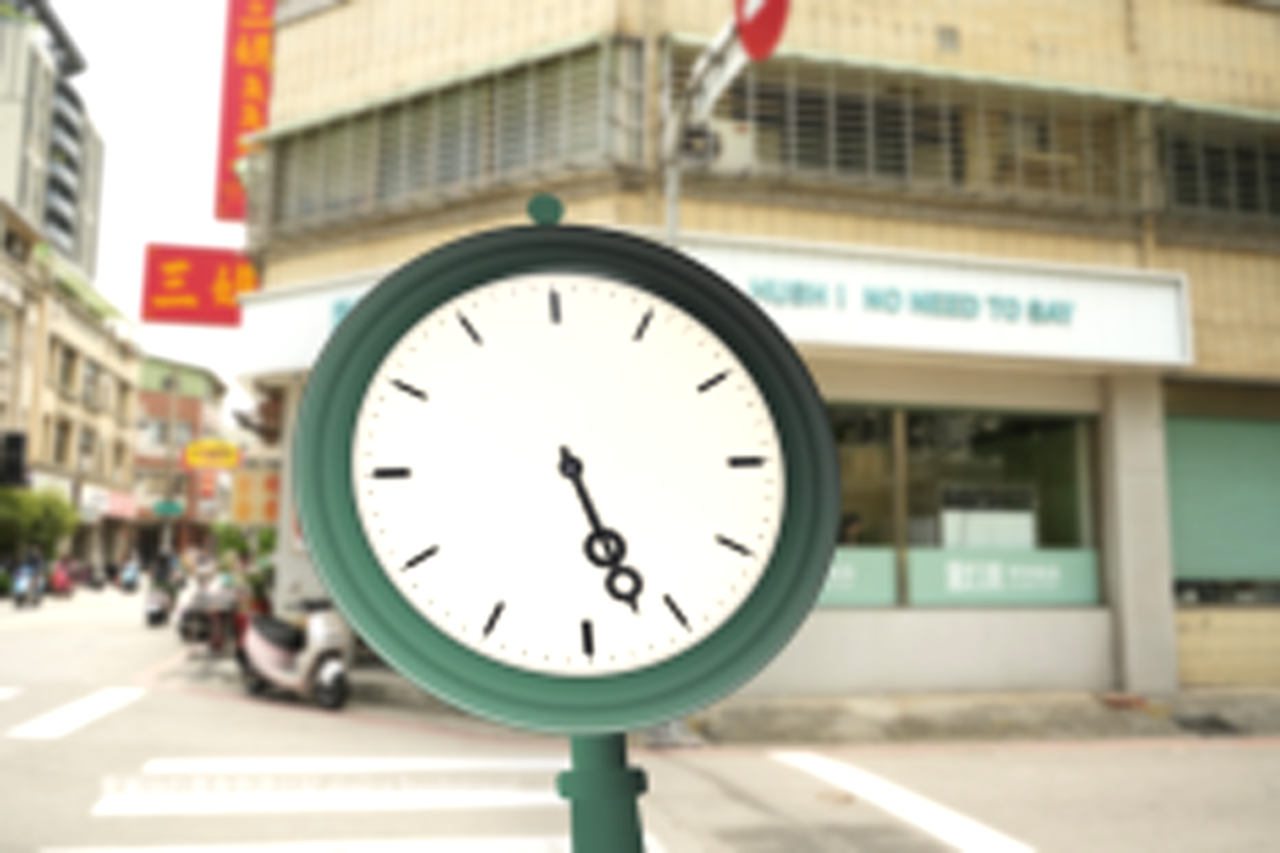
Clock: 5,27
